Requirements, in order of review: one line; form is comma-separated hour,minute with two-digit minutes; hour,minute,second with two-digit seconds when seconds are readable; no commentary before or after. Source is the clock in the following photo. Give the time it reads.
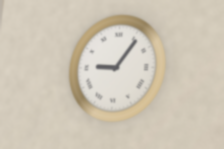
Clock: 9,06
